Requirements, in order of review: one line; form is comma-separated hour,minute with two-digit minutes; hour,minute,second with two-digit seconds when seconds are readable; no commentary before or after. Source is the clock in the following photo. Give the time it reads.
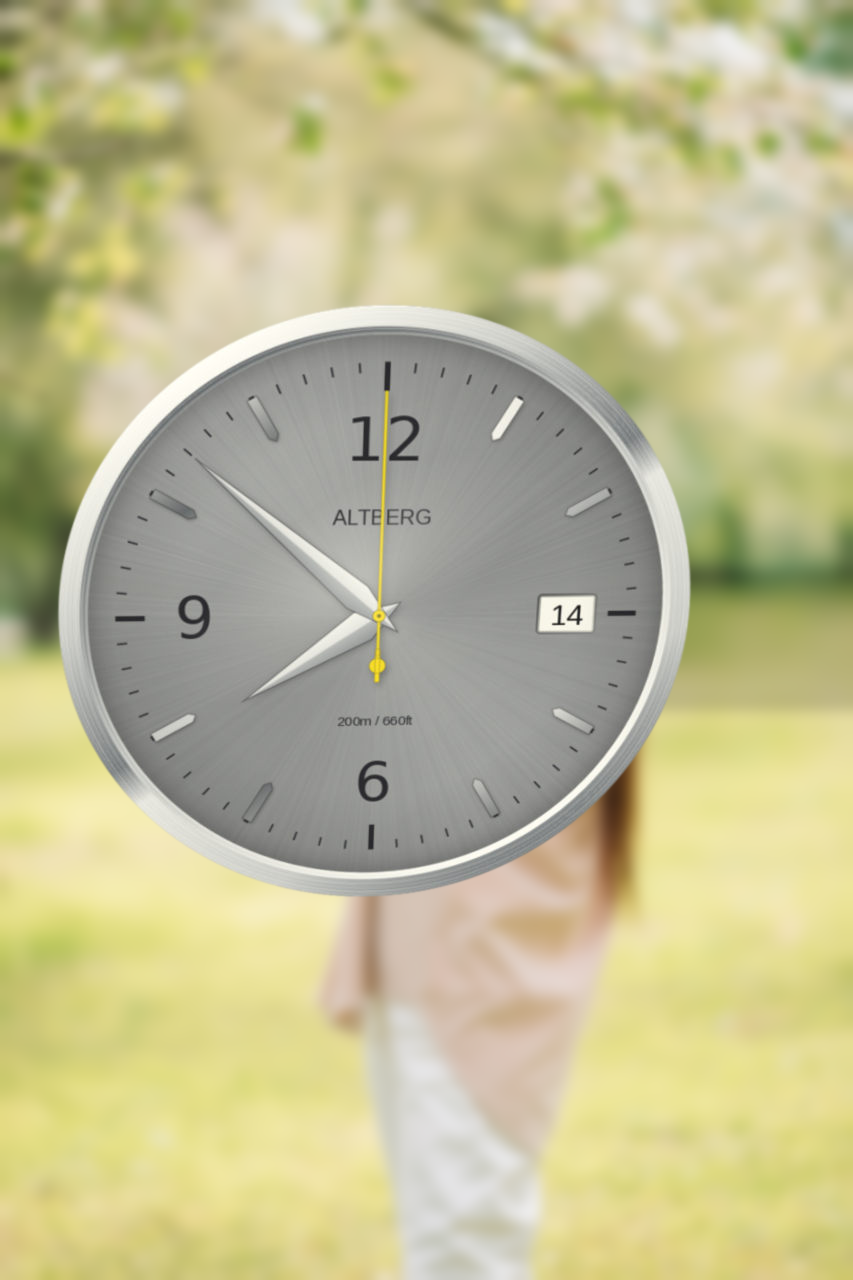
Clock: 7,52,00
